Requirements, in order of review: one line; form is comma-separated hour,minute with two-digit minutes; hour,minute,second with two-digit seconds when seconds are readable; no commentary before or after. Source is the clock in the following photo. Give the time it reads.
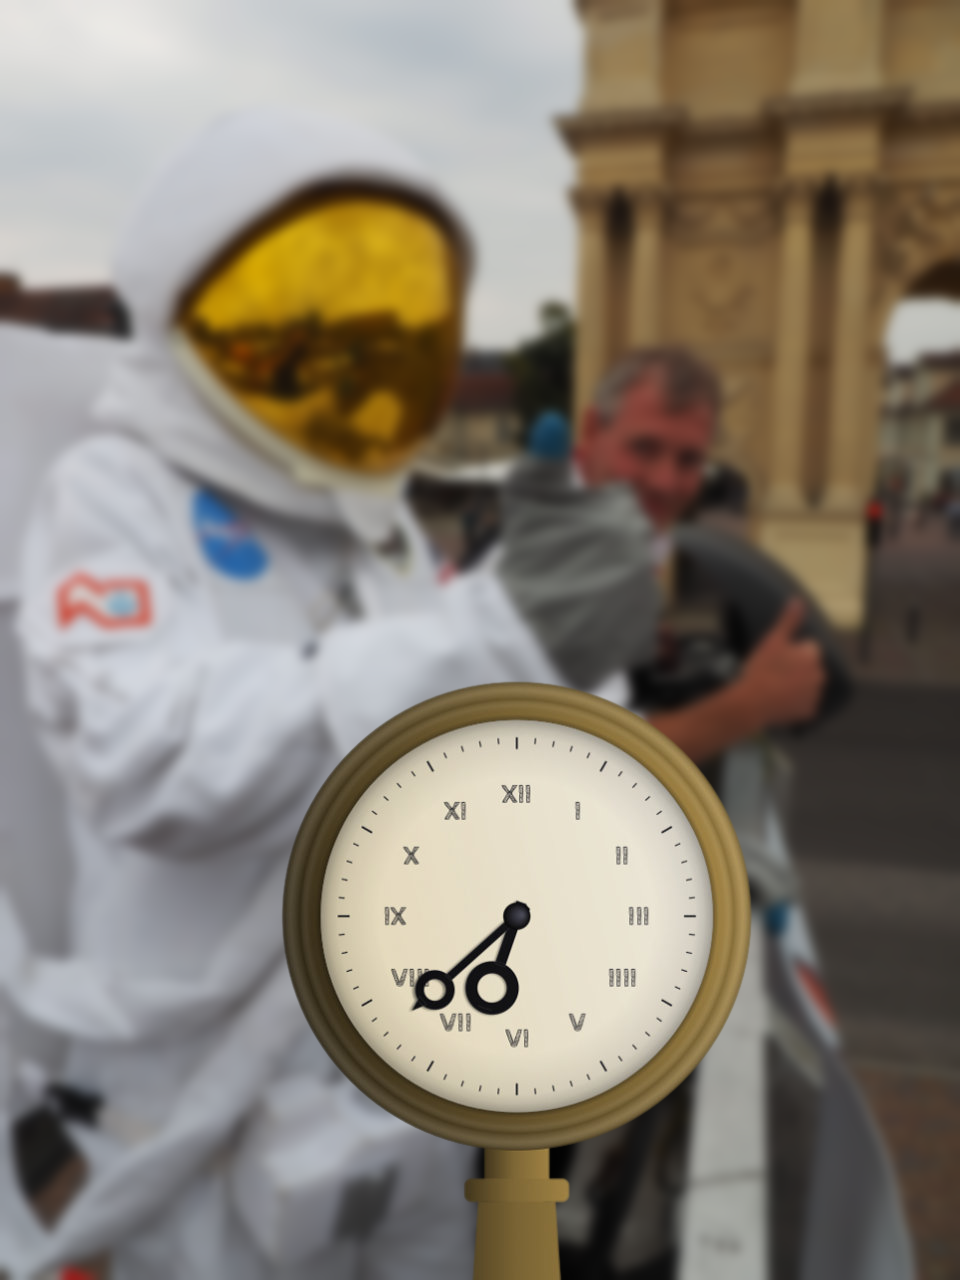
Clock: 6,38
